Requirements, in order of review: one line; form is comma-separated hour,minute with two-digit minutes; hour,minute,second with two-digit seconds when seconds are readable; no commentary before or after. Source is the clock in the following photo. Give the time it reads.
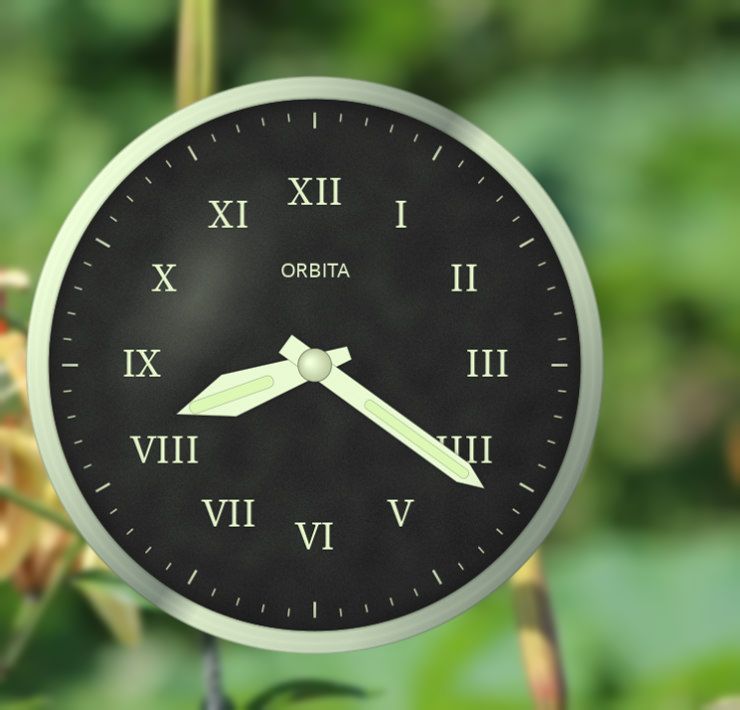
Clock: 8,21
